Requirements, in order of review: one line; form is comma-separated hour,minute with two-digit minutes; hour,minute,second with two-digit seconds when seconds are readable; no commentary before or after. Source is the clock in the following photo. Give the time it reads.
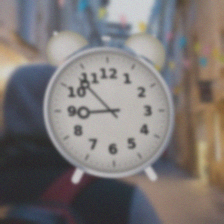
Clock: 8,53
